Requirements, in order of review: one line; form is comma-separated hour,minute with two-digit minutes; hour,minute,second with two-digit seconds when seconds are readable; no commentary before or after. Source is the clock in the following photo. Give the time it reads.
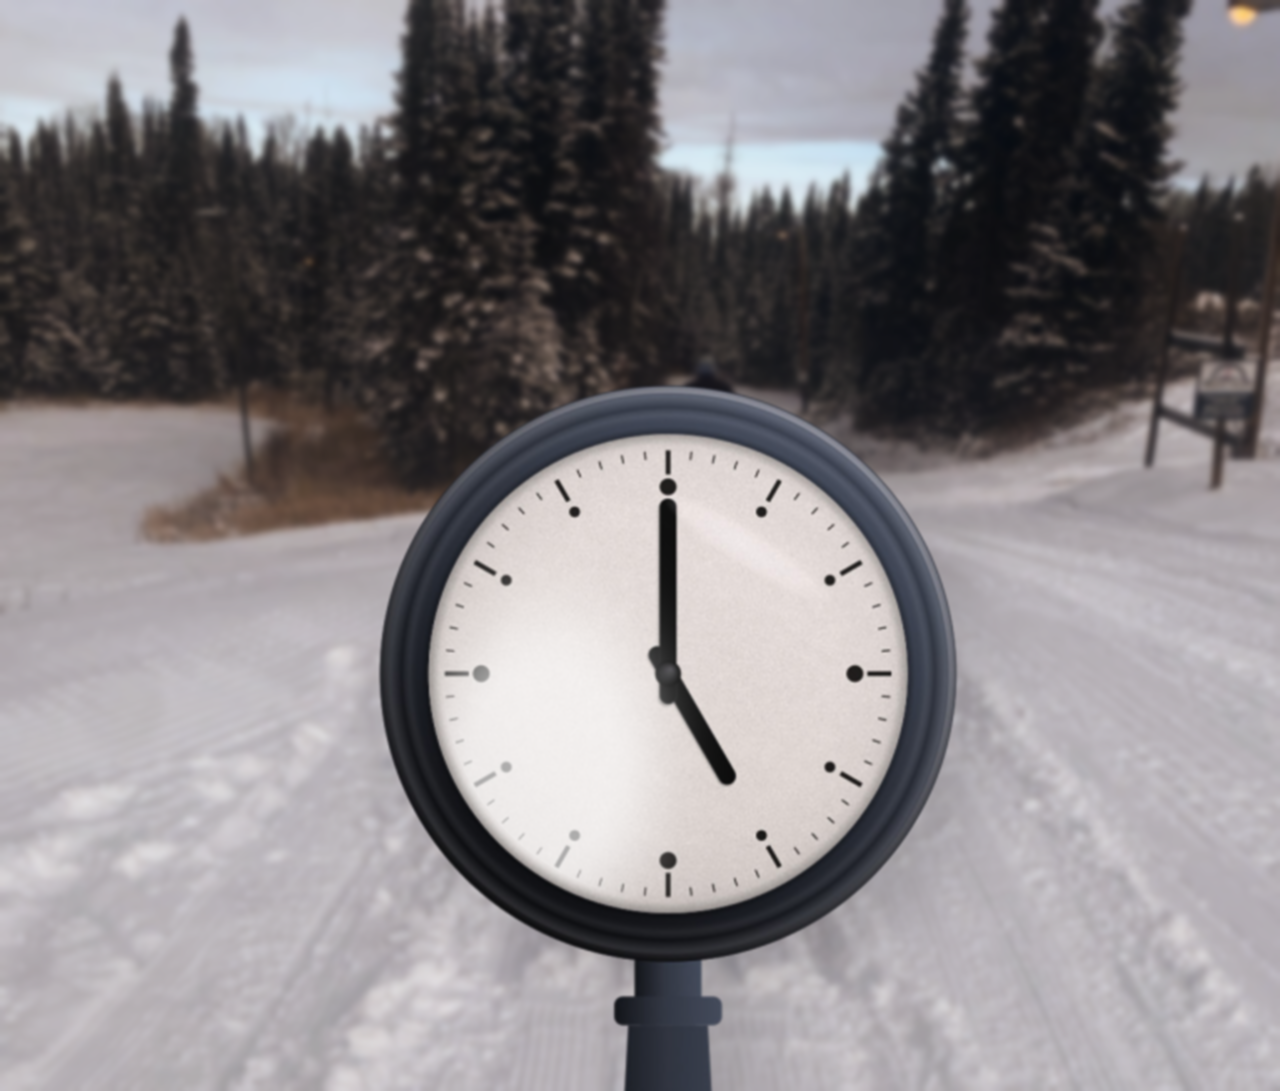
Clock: 5,00
